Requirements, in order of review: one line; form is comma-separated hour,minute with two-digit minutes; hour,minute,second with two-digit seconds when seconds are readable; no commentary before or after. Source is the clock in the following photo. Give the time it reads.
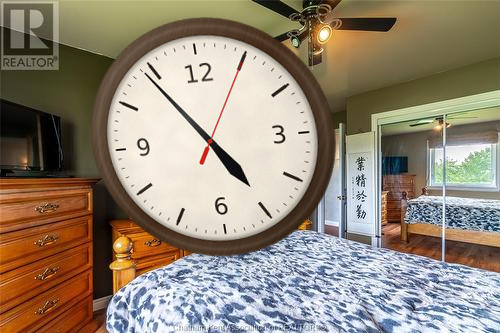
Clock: 4,54,05
